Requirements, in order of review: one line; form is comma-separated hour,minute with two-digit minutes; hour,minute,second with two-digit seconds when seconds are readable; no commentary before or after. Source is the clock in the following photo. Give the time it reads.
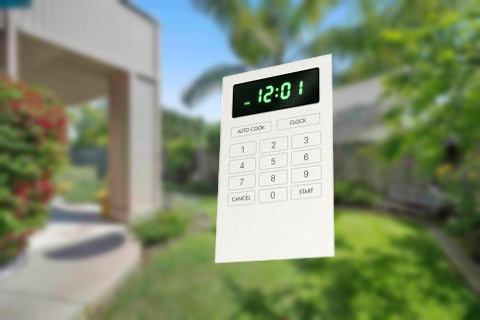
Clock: 12,01
